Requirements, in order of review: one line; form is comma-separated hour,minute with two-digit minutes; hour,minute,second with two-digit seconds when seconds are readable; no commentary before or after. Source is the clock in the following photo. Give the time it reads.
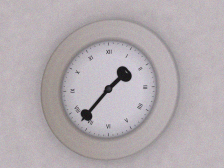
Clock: 1,37
